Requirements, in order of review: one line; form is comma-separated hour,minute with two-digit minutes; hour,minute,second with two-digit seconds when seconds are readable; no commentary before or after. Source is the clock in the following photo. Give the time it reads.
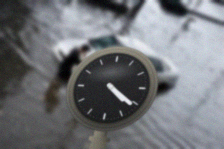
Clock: 4,21
